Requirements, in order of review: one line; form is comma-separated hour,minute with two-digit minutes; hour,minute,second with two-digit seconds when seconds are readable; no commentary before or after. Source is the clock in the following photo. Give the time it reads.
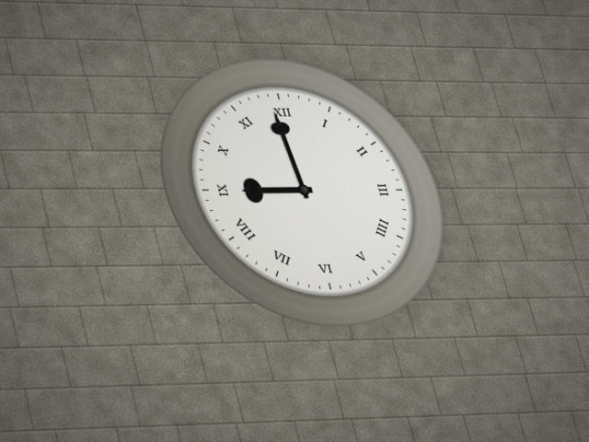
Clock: 8,59
